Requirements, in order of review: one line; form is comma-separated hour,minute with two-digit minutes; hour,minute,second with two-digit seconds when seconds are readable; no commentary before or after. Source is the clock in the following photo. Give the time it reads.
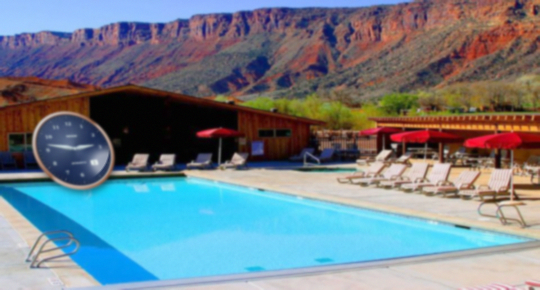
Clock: 2,47
